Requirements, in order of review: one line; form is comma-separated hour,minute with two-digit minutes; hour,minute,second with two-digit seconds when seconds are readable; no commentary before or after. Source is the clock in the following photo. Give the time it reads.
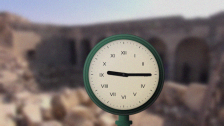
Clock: 9,15
